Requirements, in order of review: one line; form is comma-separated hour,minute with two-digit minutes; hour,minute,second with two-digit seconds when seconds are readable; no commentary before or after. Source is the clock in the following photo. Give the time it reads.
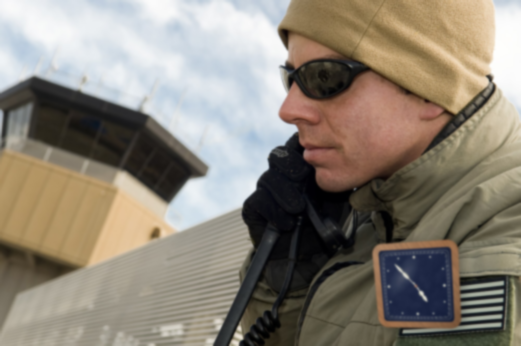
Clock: 4,53
